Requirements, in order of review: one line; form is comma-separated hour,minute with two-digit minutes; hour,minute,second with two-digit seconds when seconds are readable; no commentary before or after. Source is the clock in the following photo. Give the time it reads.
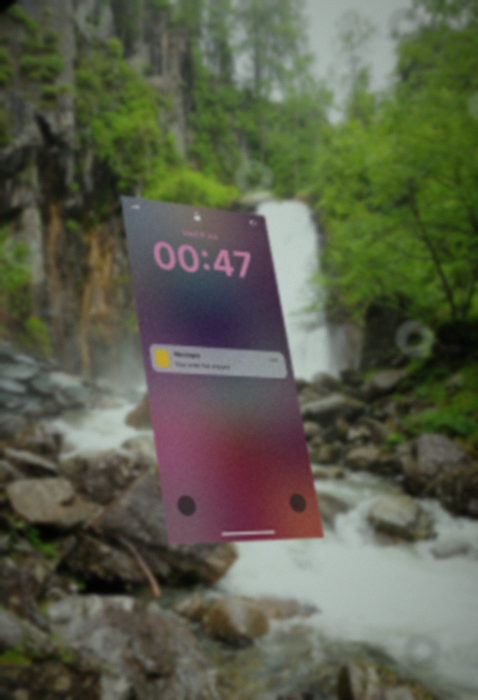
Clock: 0,47
